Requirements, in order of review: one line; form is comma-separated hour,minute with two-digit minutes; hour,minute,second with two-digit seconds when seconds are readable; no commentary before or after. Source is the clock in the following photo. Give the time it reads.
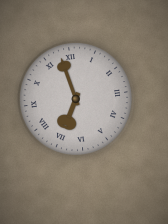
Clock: 6,58
